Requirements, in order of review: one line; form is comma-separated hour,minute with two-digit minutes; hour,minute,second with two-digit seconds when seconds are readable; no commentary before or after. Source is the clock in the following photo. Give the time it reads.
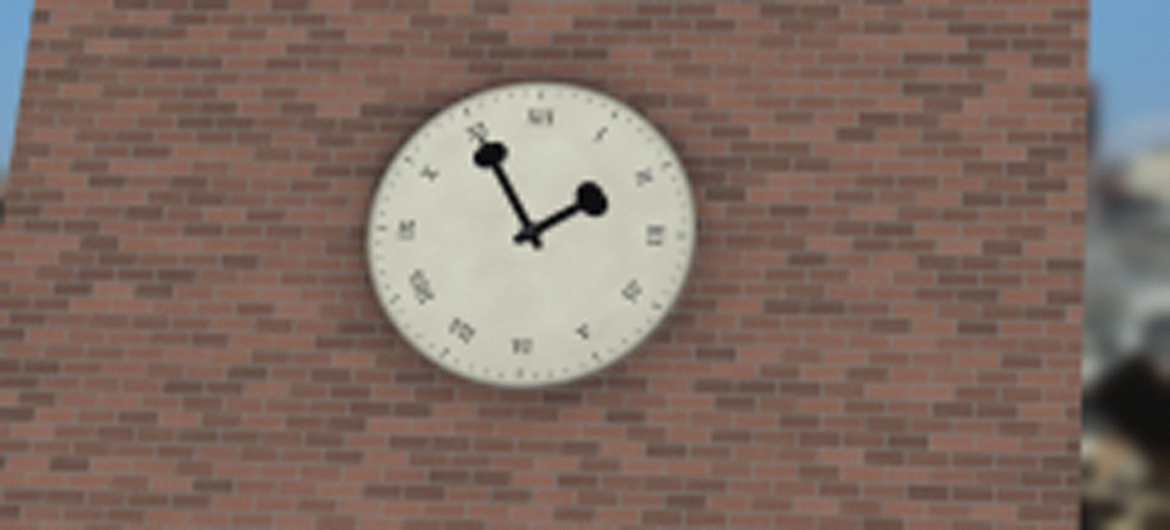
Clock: 1,55
